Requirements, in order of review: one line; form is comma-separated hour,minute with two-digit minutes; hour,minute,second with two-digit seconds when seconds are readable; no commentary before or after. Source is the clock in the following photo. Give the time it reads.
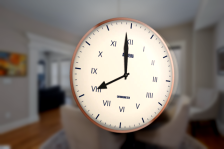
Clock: 7,59
